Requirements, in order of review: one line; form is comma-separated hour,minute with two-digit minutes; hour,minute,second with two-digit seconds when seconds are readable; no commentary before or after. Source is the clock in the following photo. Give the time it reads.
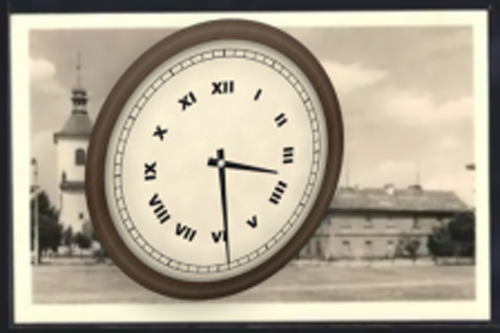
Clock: 3,29
